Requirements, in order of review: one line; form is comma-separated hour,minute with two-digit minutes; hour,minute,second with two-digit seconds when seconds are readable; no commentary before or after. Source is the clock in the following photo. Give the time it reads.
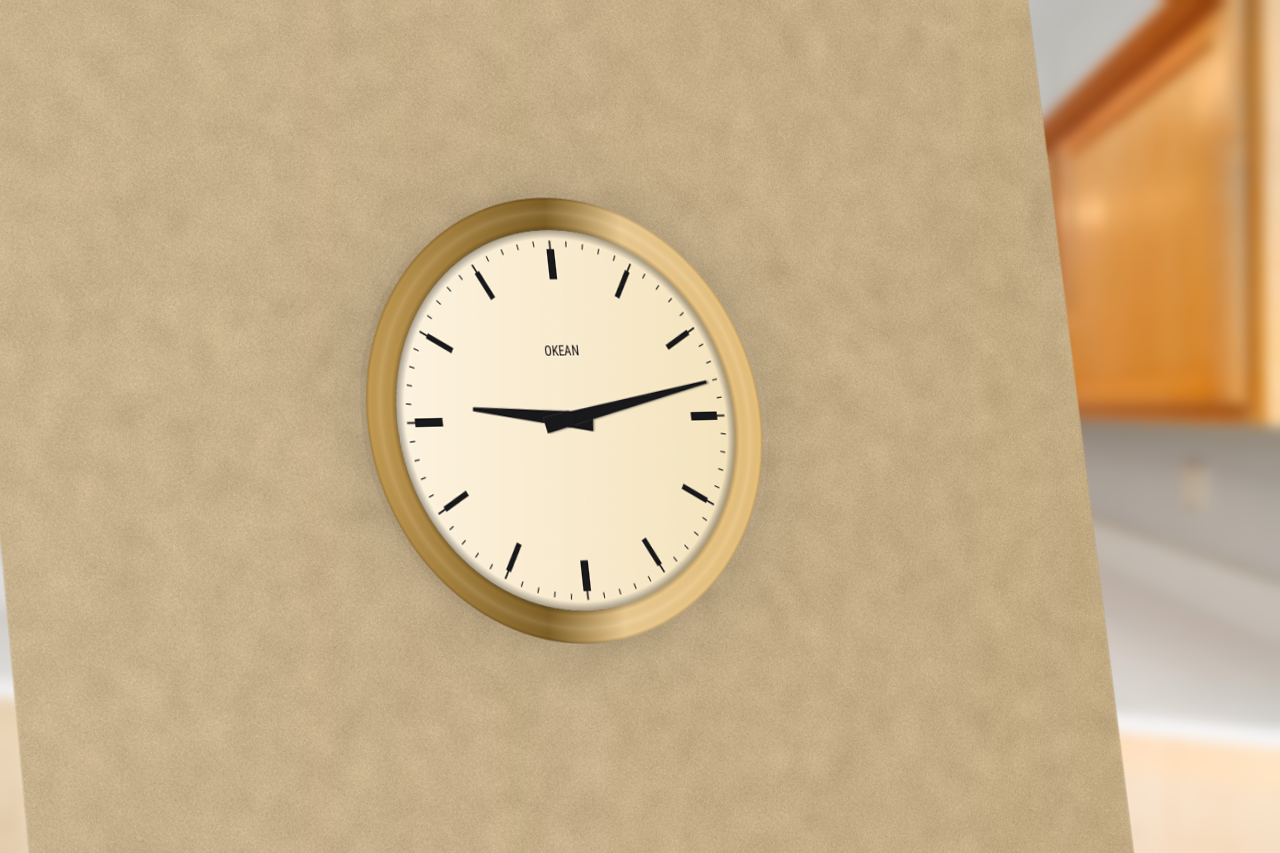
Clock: 9,13
